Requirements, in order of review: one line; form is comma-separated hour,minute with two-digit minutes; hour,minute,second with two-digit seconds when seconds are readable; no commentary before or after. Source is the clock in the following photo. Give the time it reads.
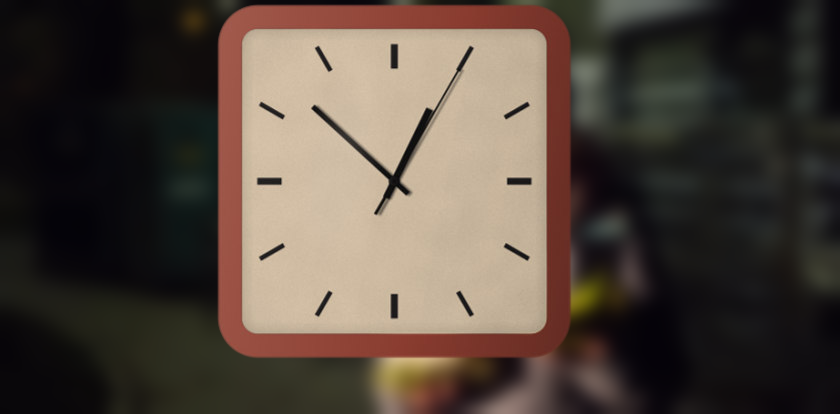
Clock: 12,52,05
